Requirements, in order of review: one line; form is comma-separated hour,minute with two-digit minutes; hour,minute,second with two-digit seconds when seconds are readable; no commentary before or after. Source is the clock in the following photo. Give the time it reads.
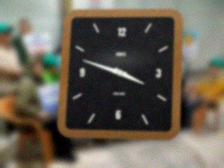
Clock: 3,48
